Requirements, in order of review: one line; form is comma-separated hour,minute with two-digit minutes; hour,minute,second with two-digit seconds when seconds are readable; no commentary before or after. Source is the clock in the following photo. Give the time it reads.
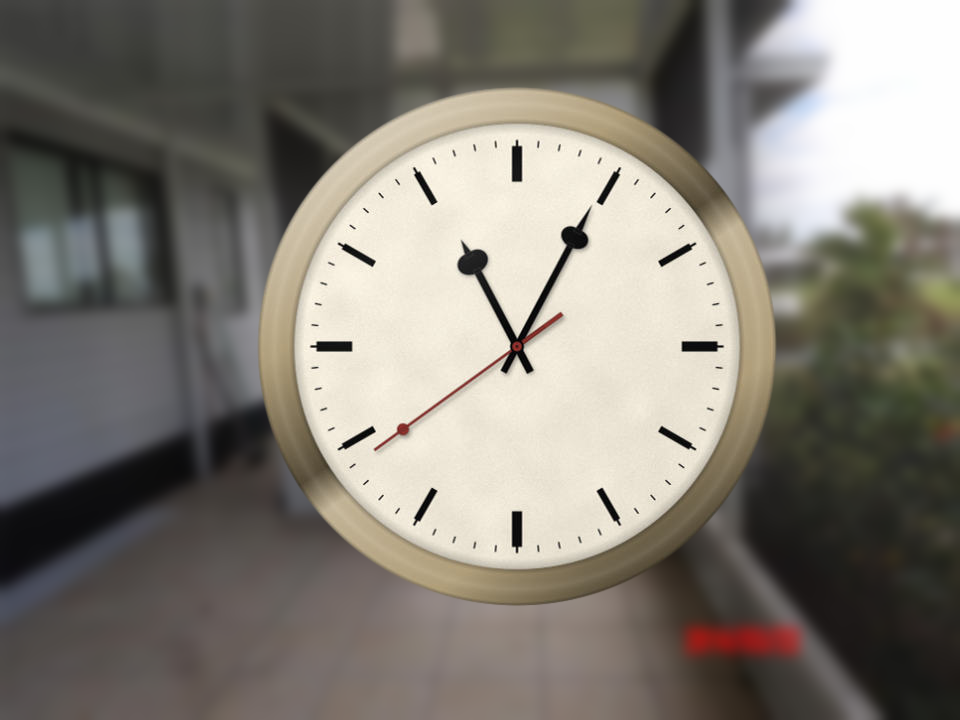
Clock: 11,04,39
